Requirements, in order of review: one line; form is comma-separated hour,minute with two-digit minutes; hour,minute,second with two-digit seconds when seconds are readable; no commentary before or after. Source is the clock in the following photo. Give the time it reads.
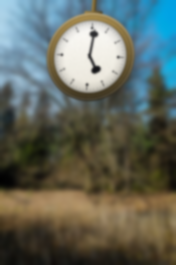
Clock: 5,01
